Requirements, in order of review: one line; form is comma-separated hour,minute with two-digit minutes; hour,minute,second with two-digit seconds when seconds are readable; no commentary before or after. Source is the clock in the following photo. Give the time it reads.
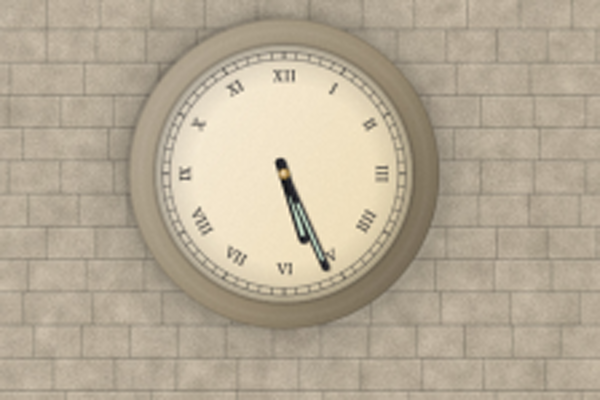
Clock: 5,26
